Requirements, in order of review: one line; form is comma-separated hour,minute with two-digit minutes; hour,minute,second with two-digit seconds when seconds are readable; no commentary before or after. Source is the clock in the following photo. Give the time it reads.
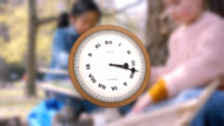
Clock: 3,18
